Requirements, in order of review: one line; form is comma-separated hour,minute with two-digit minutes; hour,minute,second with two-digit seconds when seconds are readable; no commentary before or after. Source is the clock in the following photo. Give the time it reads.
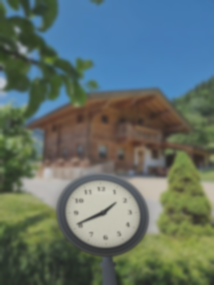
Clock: 1,41
